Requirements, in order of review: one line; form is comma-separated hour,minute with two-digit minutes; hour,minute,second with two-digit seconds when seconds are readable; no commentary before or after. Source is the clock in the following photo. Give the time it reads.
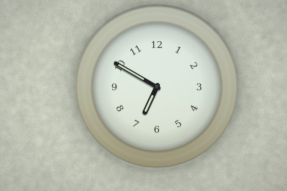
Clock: 6,50
